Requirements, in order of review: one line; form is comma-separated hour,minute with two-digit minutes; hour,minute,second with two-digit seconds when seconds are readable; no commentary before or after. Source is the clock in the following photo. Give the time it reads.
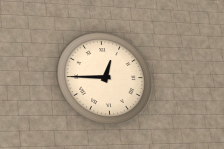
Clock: 12,45
